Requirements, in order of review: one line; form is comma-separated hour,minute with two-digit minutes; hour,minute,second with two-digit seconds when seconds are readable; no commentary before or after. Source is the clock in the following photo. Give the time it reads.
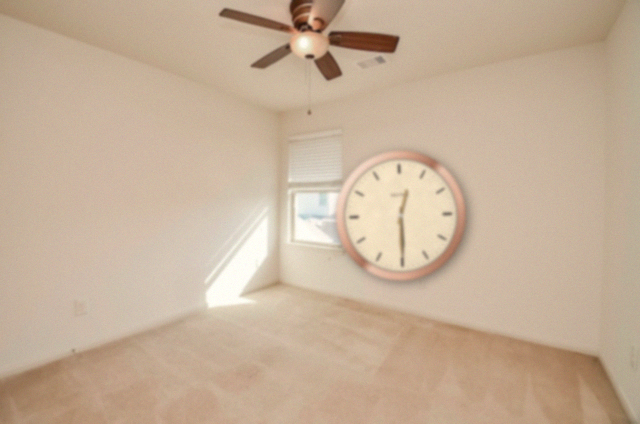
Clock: 12,30
